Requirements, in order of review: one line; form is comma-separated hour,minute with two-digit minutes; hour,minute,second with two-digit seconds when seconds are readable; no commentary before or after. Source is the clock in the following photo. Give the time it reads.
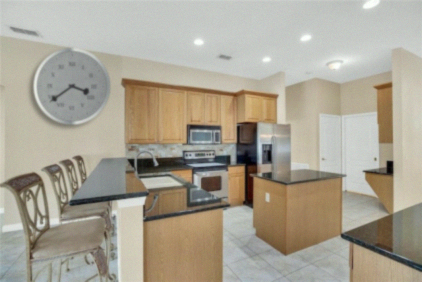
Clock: 3,39
